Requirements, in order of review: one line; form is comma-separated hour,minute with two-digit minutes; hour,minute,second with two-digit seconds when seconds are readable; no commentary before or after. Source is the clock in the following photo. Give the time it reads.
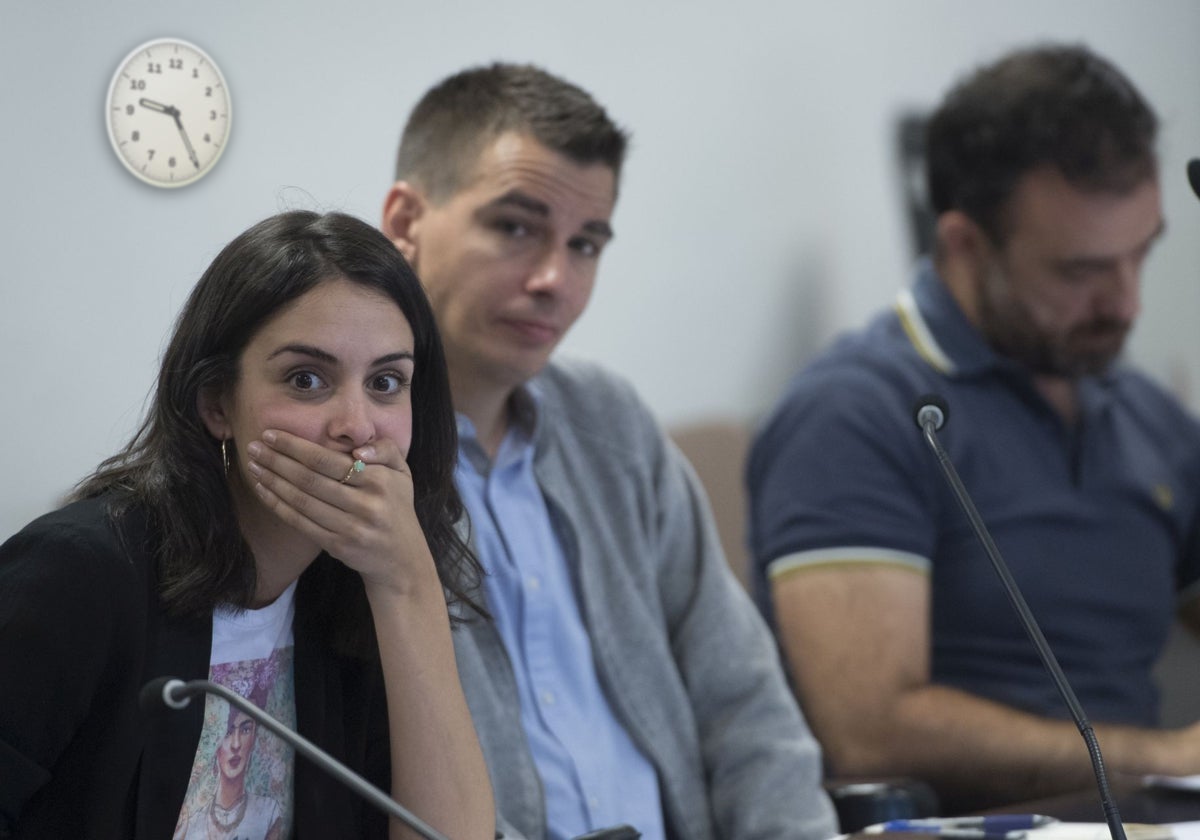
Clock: 9,25
